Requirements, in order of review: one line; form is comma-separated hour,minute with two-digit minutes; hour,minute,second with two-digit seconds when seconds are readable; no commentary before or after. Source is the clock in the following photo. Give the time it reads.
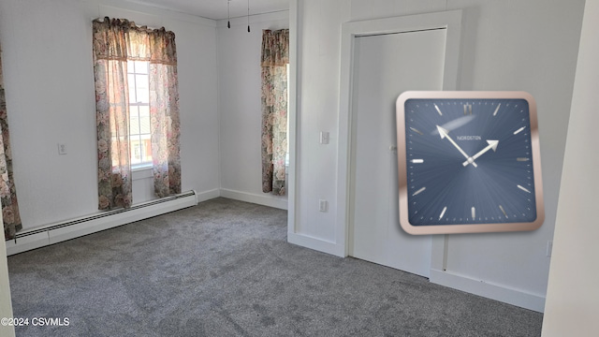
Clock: 1,53
